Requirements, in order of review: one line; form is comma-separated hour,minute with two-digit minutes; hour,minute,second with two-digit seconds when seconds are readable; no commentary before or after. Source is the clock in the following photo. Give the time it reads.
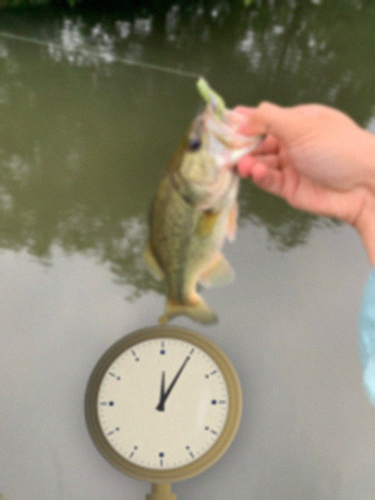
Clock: 12,05
